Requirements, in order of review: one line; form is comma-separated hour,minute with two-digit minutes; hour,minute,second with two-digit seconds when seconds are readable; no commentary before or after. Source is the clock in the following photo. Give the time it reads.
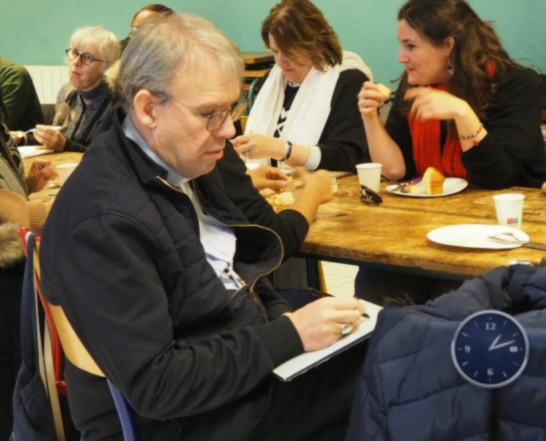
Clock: 1,12
